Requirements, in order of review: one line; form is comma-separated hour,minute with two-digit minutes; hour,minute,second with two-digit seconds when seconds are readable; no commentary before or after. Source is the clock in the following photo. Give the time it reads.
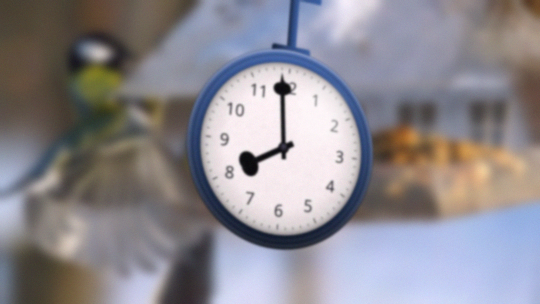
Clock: 7,59
